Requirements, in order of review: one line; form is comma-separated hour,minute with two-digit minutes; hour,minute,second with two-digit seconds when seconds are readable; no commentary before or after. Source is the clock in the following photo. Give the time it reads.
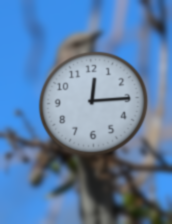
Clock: 12,15
